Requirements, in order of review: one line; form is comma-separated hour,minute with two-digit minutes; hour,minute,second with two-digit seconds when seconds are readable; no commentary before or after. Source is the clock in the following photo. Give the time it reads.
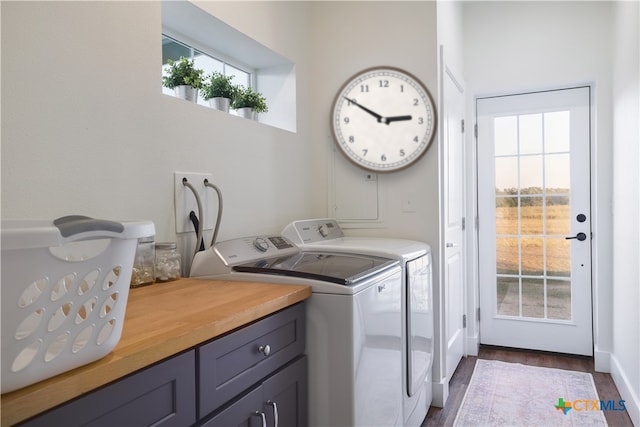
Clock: 2,50
